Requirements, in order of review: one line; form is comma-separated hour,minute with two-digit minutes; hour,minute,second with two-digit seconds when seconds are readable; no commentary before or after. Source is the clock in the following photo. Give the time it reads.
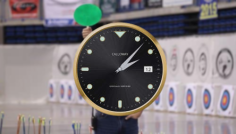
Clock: 2,07
